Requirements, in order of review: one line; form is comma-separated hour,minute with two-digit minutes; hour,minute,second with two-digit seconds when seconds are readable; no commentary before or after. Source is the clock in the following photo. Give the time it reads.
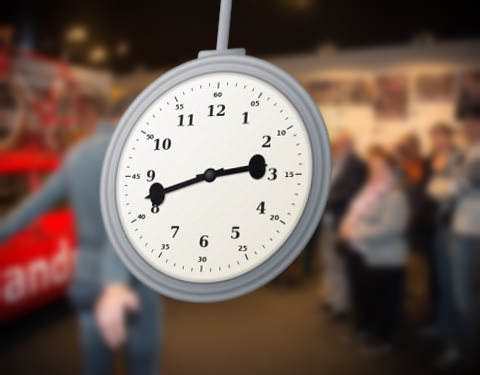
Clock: 2,42
